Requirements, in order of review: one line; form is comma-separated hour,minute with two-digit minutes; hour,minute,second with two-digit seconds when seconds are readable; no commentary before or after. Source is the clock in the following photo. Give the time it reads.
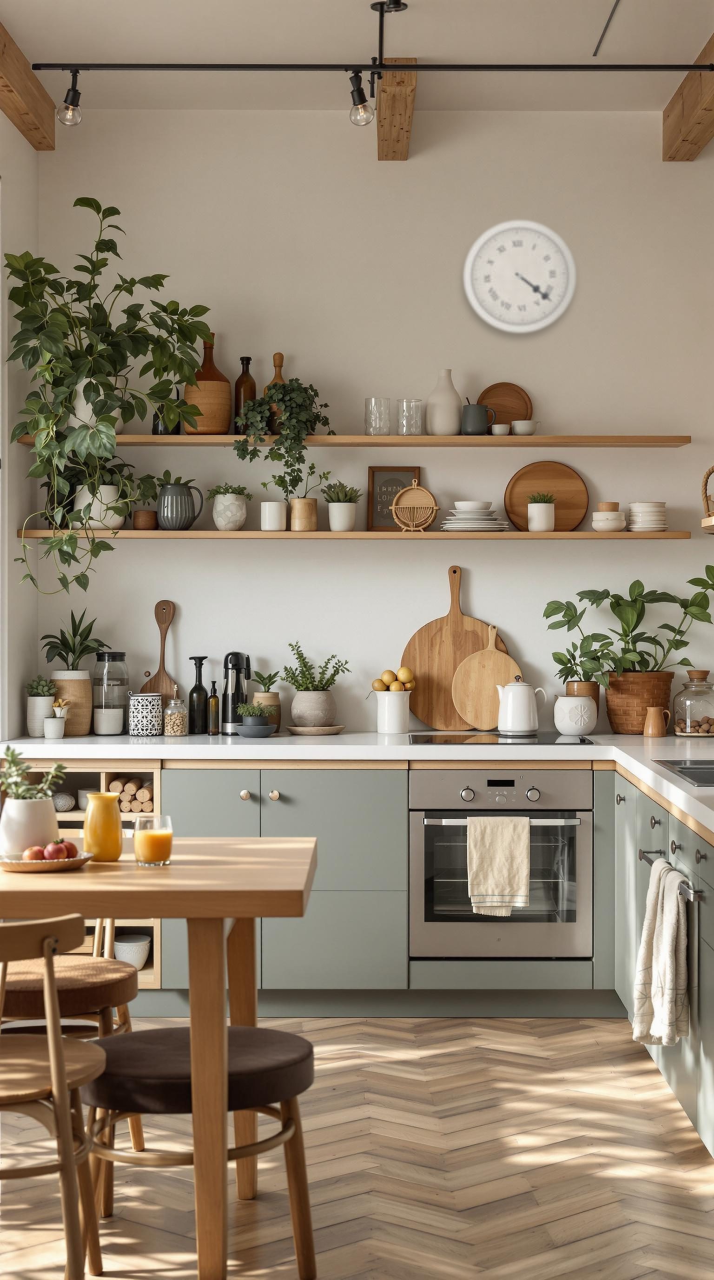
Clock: 4,22
